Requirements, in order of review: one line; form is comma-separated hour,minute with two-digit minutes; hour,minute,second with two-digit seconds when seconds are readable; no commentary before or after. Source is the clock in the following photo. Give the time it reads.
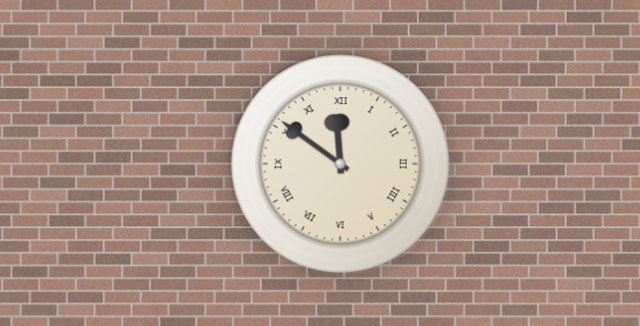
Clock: 11,51
